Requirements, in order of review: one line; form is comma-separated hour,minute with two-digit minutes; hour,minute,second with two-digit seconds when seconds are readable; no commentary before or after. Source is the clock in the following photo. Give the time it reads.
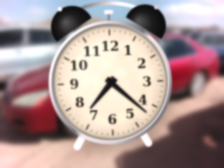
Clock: 7,22
